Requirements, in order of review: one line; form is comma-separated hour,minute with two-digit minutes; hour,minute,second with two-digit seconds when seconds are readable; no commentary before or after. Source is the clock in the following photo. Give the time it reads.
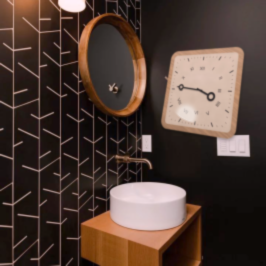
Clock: 3,46
